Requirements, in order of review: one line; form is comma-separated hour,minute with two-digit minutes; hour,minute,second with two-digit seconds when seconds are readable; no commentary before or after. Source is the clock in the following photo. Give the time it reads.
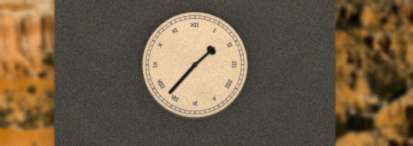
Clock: 1,37
